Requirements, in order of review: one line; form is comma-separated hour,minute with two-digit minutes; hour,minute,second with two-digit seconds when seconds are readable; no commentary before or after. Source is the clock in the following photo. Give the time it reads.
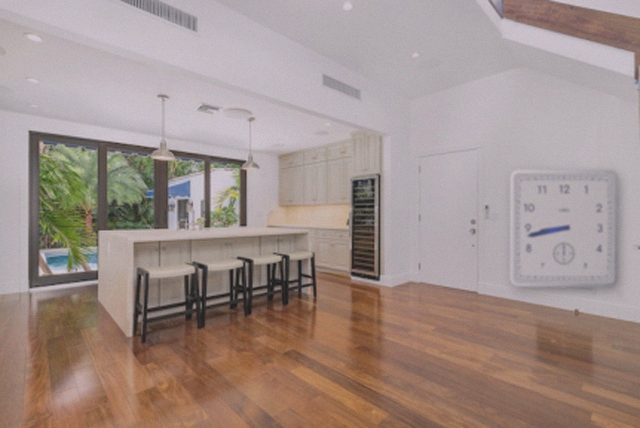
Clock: 8,43
